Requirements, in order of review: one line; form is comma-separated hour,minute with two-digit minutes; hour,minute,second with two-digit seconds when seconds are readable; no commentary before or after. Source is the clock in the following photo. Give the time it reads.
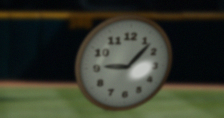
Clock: 9,07
